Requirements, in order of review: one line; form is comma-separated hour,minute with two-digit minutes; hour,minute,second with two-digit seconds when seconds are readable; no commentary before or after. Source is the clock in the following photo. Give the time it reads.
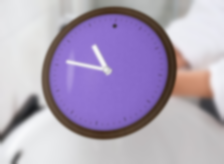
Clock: 10,46
